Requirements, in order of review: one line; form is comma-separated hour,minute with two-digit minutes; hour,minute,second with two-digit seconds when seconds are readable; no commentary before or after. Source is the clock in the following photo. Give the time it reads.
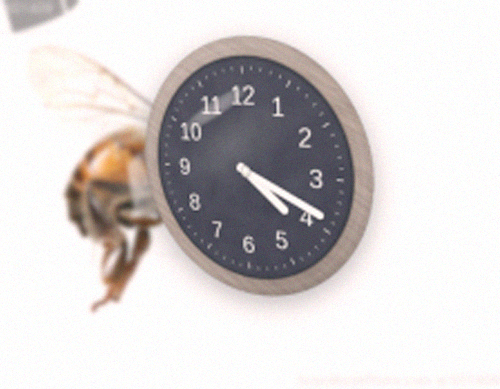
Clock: 4,19
